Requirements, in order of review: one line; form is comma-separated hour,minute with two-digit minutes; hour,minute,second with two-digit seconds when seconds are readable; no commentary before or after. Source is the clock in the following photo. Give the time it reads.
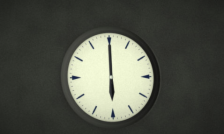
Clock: 6,00
